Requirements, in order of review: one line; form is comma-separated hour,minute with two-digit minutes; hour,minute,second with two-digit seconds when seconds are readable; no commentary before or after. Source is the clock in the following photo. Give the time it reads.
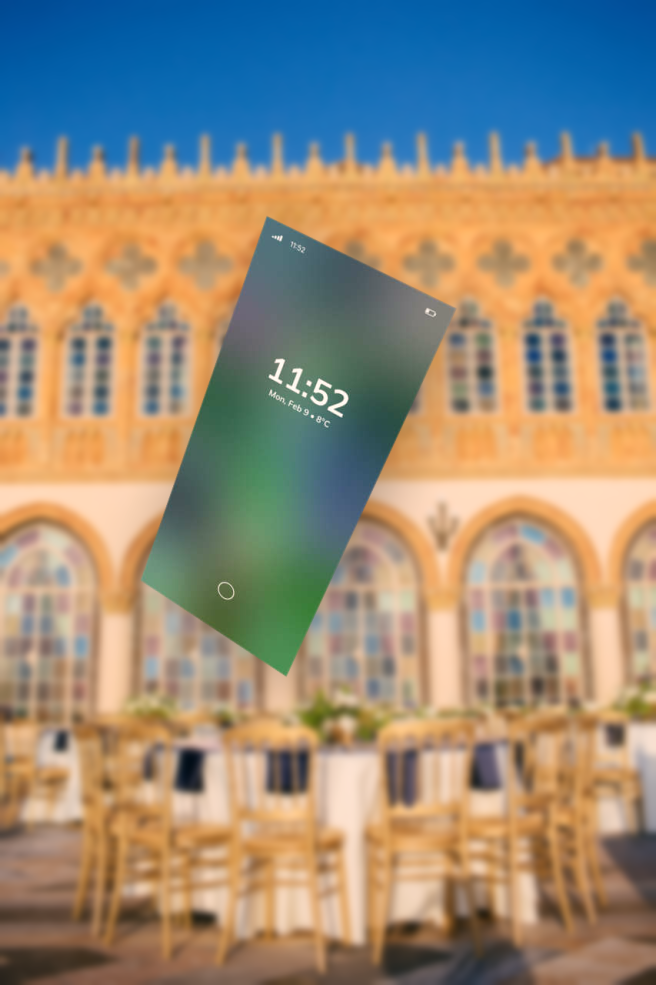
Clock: 11,52
